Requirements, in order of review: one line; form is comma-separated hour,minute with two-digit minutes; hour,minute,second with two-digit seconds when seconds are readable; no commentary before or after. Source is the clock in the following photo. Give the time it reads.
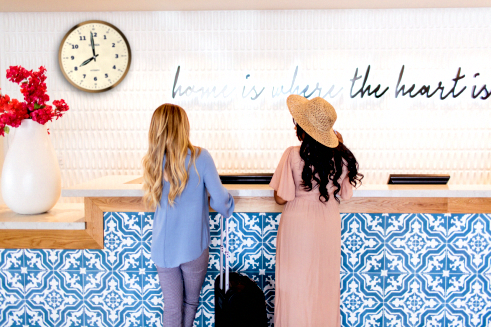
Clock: 7,59
